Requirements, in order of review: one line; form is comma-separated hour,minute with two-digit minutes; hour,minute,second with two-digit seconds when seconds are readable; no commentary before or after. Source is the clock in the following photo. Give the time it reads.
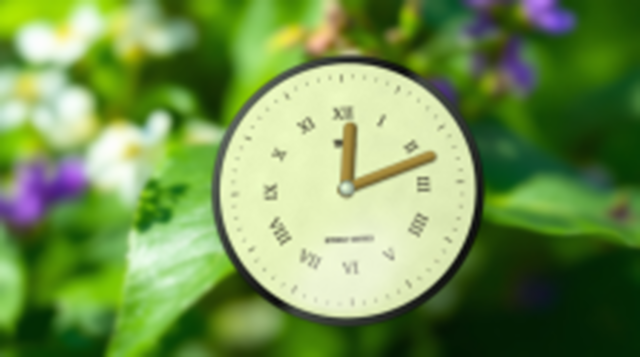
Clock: 12,12
